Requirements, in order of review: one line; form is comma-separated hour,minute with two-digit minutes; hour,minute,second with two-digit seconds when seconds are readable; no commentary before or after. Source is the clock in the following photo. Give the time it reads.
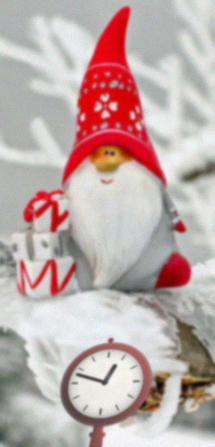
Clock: 12,48
